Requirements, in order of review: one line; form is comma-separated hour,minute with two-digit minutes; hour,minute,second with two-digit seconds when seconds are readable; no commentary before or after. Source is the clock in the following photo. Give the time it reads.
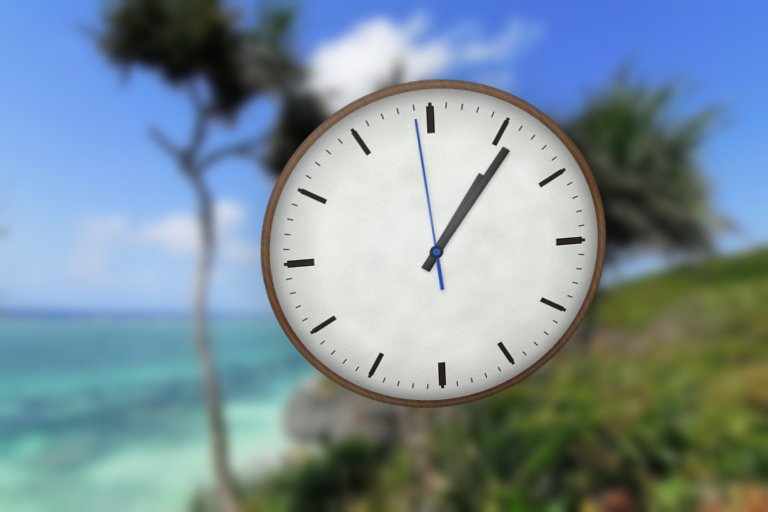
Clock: 1,05,59
